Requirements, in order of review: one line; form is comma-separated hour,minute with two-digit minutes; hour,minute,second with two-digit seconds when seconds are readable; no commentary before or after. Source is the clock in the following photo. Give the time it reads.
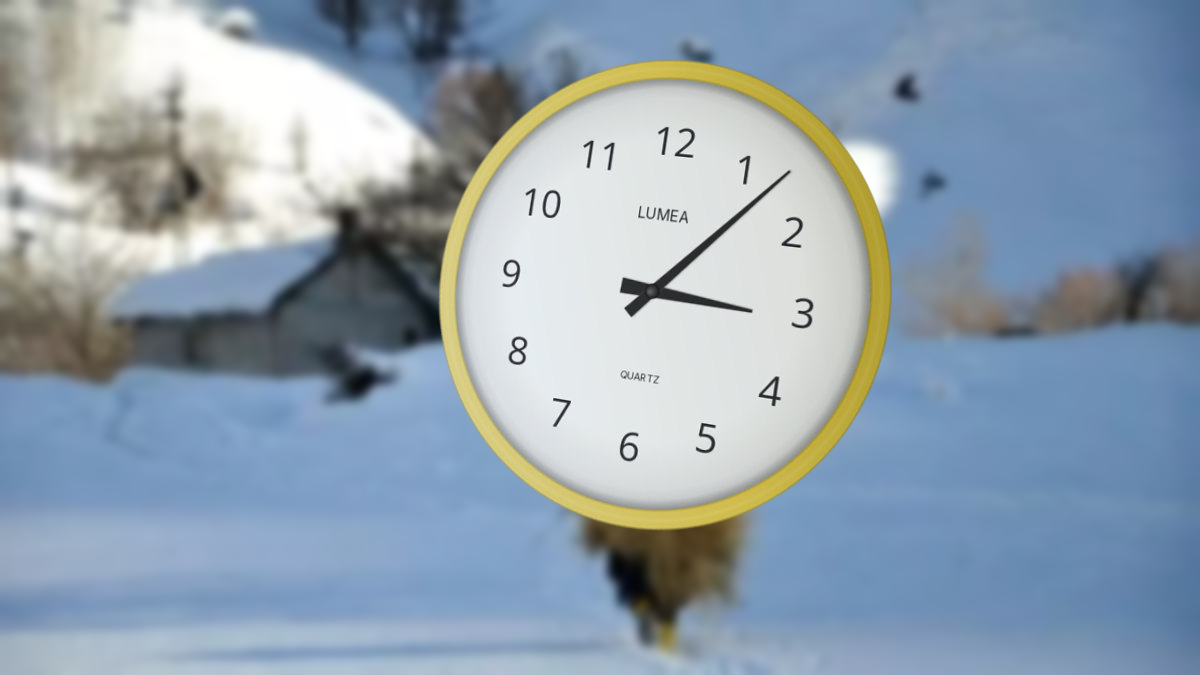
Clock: 3,07
